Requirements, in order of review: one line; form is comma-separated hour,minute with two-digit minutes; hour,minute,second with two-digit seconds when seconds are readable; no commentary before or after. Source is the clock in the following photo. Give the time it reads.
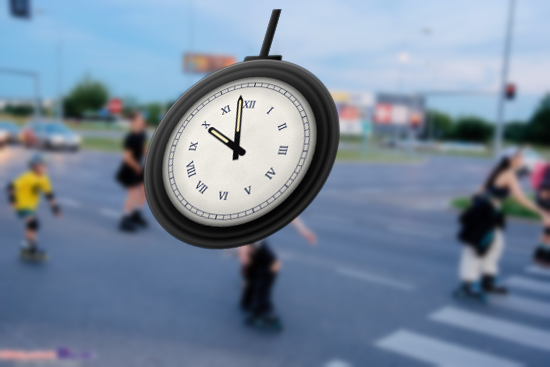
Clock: 9,58
